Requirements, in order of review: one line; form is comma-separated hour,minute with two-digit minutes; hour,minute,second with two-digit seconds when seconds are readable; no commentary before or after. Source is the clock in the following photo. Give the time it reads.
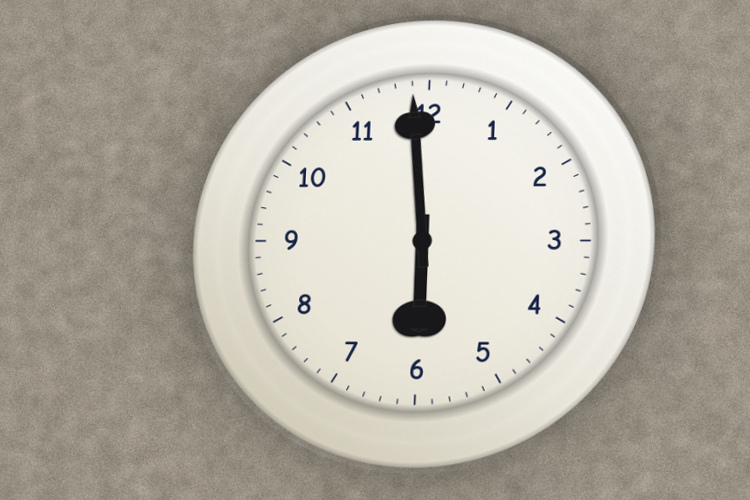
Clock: 5,59
